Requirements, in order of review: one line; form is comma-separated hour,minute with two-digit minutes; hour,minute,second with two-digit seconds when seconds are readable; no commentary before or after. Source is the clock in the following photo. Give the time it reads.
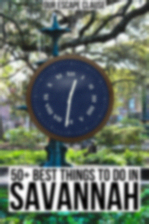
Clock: 12,31
